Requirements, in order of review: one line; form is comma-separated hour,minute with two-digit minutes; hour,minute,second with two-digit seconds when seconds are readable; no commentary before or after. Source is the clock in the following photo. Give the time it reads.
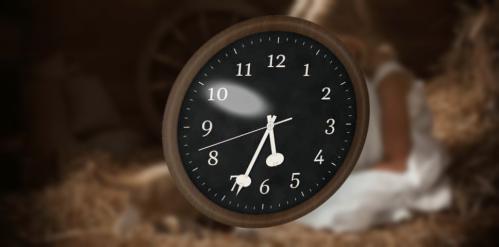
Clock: 5,33,42
